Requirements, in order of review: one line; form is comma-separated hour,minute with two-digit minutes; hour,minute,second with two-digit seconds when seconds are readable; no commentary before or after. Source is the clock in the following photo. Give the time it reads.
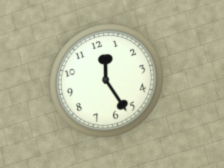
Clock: 12,27
